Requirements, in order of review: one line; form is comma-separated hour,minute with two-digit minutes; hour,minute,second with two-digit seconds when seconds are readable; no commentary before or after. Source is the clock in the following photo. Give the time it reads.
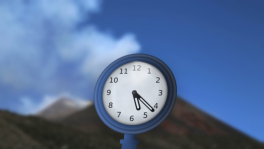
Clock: 5,22
